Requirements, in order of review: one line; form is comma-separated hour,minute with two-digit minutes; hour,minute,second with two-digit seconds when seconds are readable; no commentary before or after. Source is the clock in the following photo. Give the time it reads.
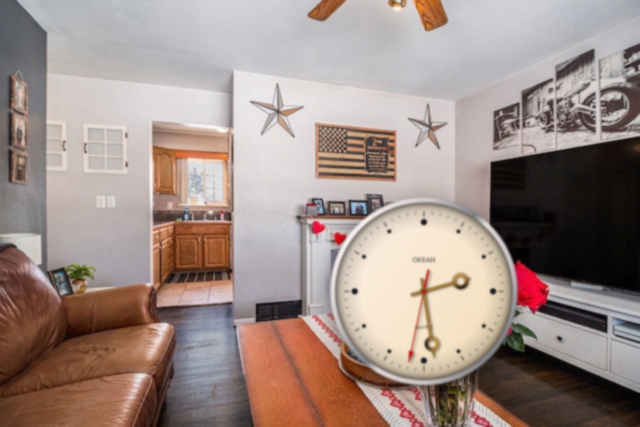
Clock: 2,28,32
